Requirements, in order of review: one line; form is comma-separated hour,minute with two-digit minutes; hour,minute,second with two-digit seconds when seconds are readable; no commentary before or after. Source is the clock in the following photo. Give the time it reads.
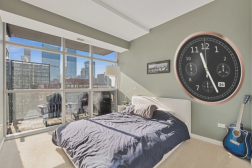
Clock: 11,26
